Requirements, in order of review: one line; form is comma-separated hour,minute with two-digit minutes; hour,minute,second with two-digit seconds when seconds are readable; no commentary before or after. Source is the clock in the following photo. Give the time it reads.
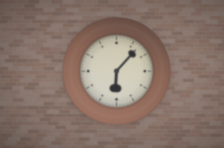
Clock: 6,07
